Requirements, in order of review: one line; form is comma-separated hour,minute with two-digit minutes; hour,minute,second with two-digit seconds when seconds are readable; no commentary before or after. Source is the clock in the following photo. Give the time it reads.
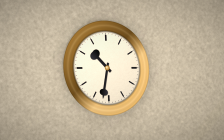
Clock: 10,32
